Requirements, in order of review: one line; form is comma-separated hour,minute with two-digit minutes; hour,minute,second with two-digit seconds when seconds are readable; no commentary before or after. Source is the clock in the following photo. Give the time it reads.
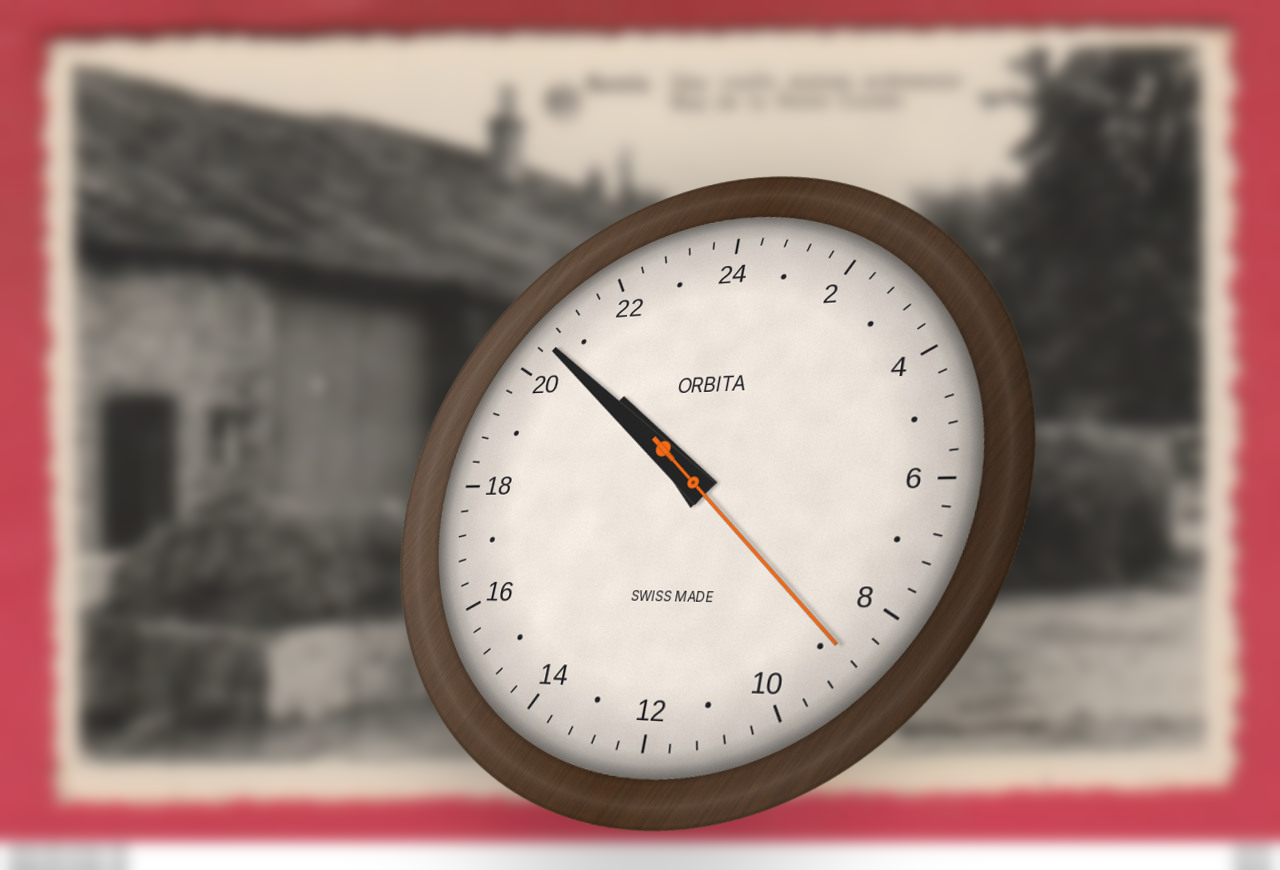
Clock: 20,51,22
